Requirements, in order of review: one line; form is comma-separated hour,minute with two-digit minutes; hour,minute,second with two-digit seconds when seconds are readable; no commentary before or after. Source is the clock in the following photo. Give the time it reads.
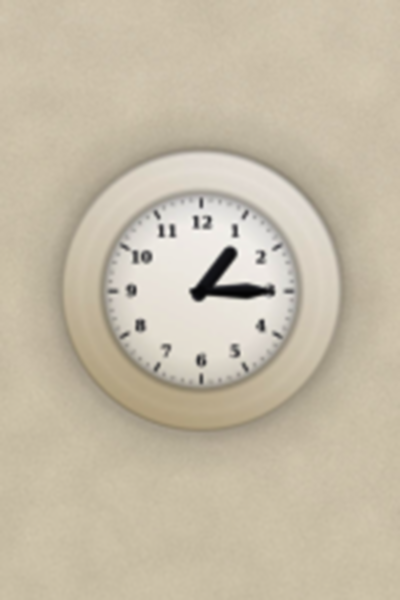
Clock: 1,15
